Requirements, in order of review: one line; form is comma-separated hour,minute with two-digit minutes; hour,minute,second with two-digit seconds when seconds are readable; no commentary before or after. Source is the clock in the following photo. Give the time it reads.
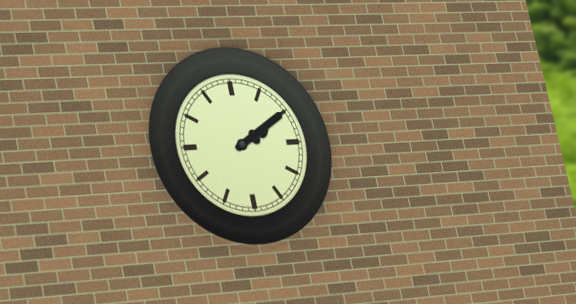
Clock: 2,10
